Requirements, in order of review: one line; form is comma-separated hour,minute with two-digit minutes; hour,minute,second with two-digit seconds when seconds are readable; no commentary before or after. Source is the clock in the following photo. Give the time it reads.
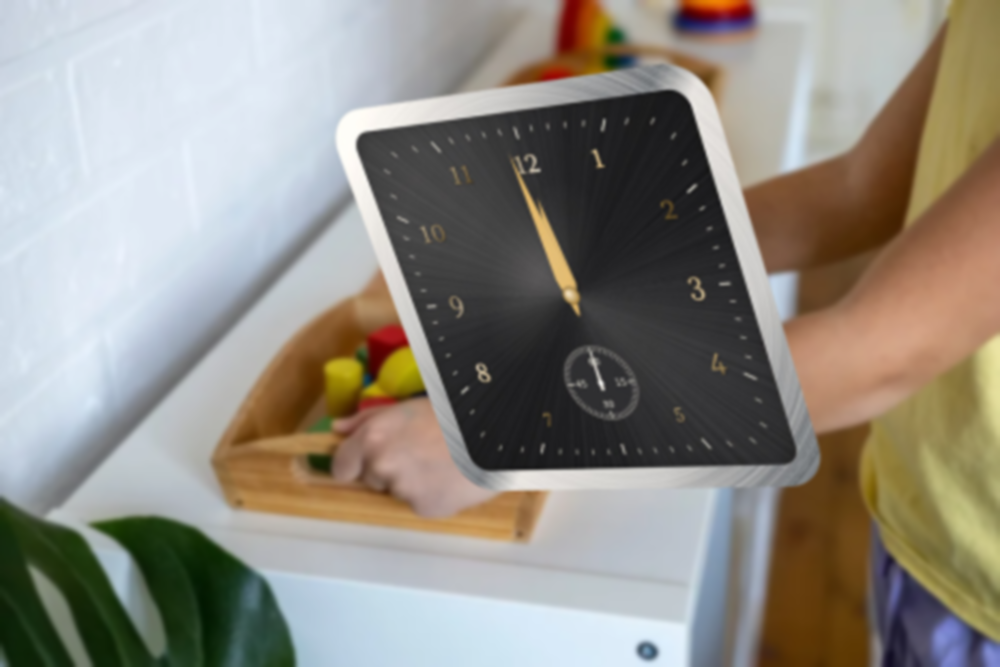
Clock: 11,59
